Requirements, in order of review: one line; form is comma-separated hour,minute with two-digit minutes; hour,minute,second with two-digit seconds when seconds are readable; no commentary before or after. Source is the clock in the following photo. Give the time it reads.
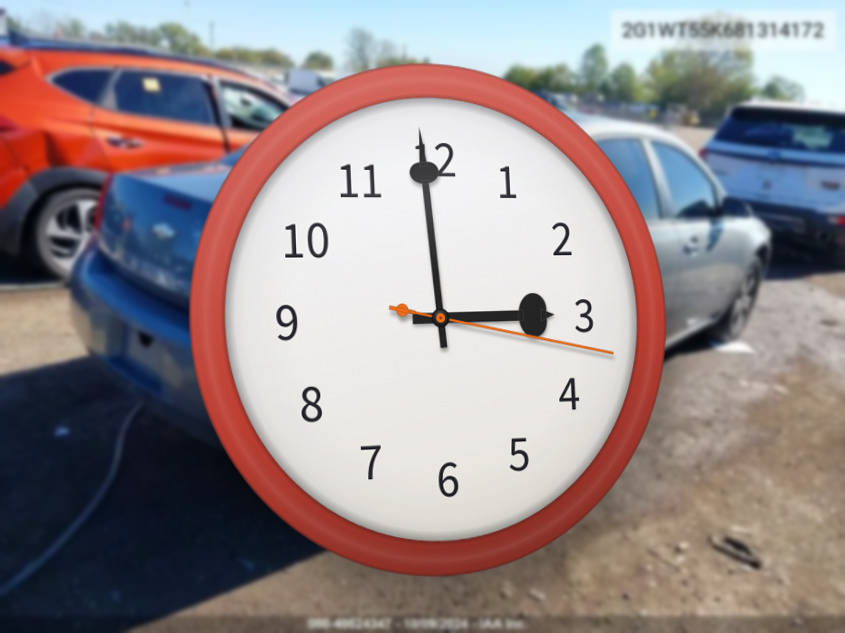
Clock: 2,59,17
